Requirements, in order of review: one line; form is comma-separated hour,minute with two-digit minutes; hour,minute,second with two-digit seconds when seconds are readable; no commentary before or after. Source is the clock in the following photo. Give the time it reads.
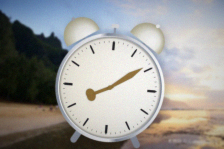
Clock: 8,09
